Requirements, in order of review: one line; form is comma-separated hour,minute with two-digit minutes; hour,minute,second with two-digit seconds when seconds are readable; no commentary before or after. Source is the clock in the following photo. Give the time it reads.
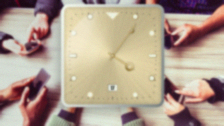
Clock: 4,06
